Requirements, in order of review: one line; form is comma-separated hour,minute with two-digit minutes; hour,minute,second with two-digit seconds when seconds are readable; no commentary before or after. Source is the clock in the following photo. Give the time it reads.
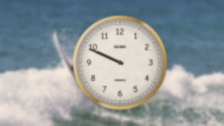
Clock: 9,49
